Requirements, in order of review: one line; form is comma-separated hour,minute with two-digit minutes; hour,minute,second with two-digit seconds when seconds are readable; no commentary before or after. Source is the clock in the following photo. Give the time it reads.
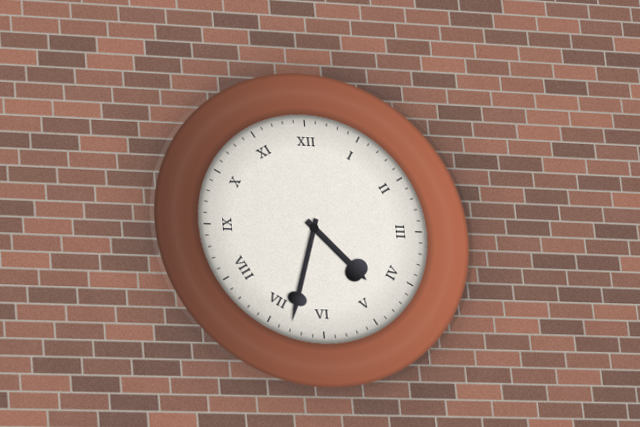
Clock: 4,33
